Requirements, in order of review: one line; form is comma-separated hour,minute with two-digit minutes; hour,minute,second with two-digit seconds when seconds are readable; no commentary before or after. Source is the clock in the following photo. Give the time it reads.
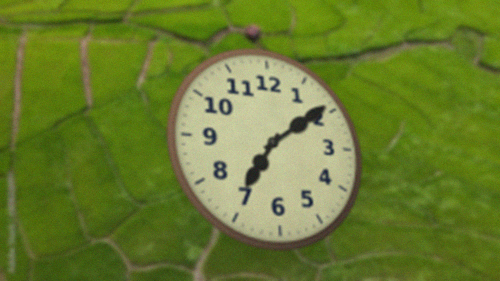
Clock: 7,09
